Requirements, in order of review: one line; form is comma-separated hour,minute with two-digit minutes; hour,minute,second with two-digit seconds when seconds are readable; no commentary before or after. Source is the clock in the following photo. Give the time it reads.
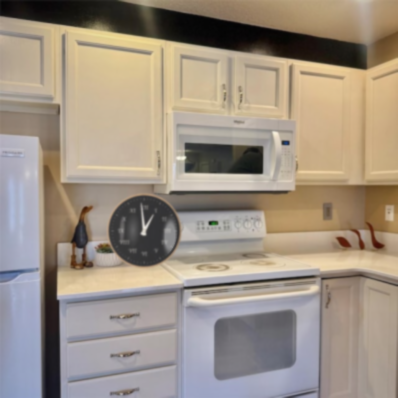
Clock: 12,59
